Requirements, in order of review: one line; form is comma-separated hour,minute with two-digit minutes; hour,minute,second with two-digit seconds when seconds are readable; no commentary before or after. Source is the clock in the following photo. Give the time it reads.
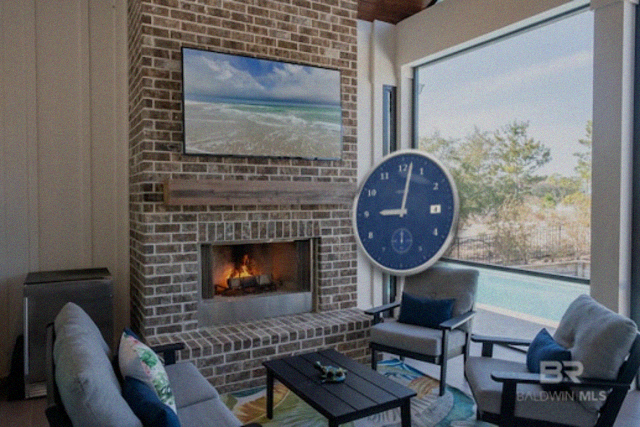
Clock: 9,02
